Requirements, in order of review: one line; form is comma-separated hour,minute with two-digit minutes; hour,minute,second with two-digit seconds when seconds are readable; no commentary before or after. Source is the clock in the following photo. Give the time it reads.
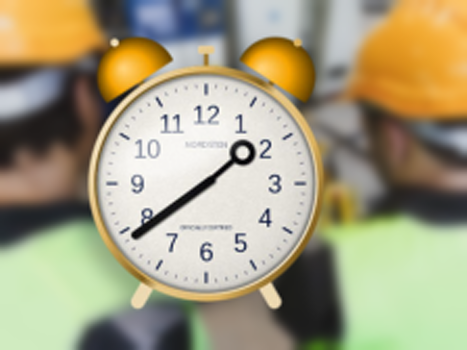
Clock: 1,39
